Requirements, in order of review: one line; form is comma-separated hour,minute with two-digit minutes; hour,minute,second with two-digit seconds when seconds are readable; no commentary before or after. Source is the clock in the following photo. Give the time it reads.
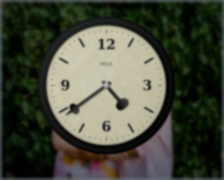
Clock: 4,39
